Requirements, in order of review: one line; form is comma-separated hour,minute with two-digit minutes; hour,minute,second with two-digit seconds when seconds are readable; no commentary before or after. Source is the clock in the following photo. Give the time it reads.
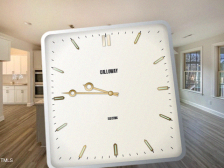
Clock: 9,46
